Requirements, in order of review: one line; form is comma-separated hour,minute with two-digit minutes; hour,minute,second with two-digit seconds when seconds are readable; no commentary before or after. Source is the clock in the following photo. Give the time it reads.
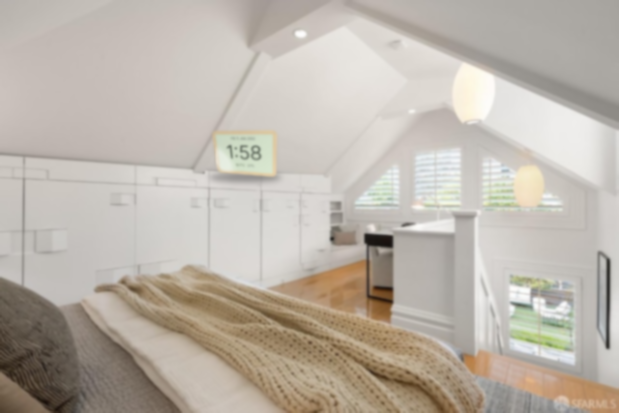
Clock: 1,58
